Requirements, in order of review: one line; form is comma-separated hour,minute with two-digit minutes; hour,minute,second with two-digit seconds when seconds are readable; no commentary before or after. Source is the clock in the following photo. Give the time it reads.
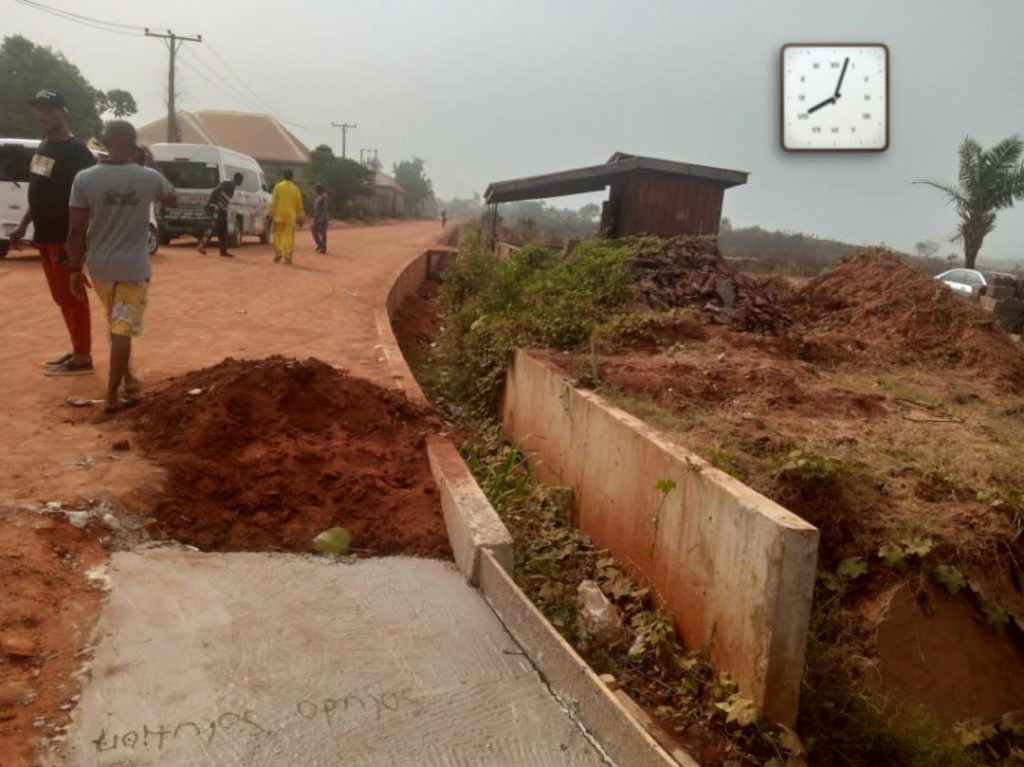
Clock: 8,03
